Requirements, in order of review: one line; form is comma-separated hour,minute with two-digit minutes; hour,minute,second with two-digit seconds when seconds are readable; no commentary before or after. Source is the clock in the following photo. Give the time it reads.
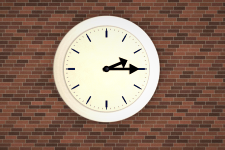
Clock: 2,15
